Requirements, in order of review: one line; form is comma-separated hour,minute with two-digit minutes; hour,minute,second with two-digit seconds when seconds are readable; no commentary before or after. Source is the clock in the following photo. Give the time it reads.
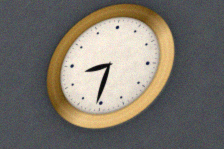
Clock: 8,31
